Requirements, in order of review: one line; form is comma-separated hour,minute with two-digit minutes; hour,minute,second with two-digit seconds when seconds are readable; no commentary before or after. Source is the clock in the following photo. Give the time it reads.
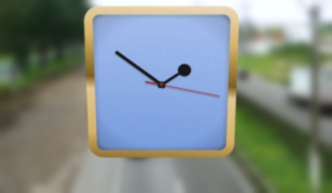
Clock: 1,51,17
